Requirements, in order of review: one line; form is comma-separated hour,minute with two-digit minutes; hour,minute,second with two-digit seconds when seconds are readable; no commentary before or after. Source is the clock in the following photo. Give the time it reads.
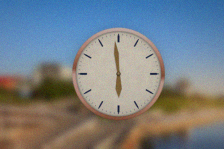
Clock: 5,59
